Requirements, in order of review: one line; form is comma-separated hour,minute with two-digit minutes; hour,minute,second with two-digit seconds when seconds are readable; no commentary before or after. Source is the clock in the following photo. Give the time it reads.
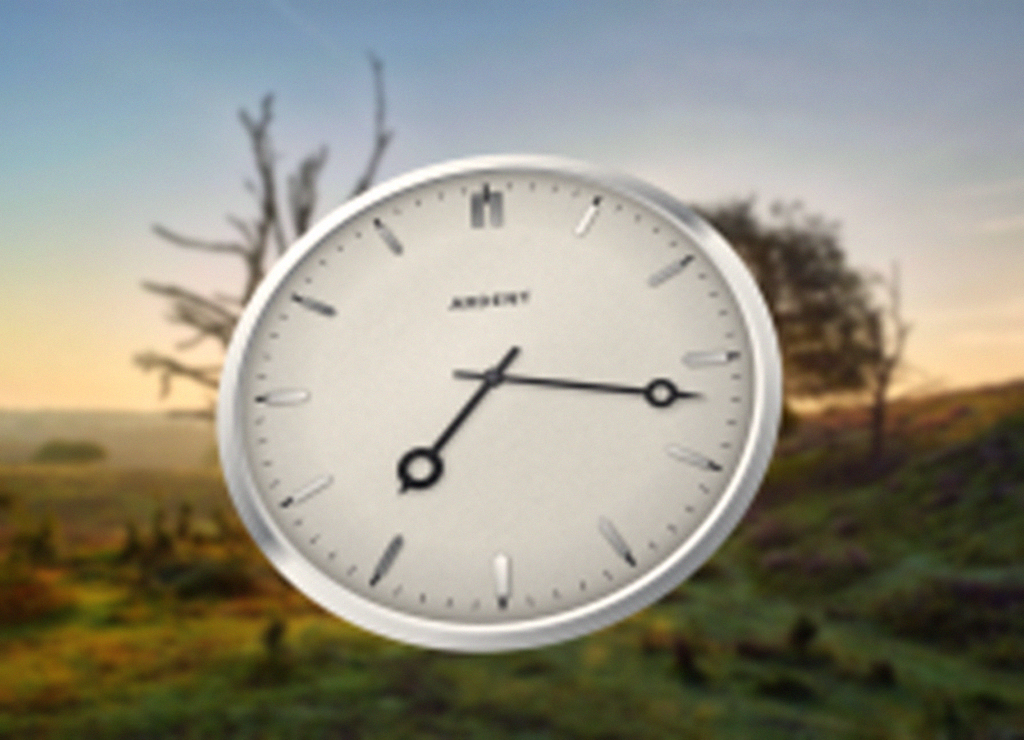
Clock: 7,17
